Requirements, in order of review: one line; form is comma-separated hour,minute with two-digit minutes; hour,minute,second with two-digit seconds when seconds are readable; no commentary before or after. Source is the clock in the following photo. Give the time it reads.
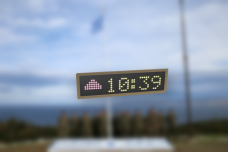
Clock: 10,39
